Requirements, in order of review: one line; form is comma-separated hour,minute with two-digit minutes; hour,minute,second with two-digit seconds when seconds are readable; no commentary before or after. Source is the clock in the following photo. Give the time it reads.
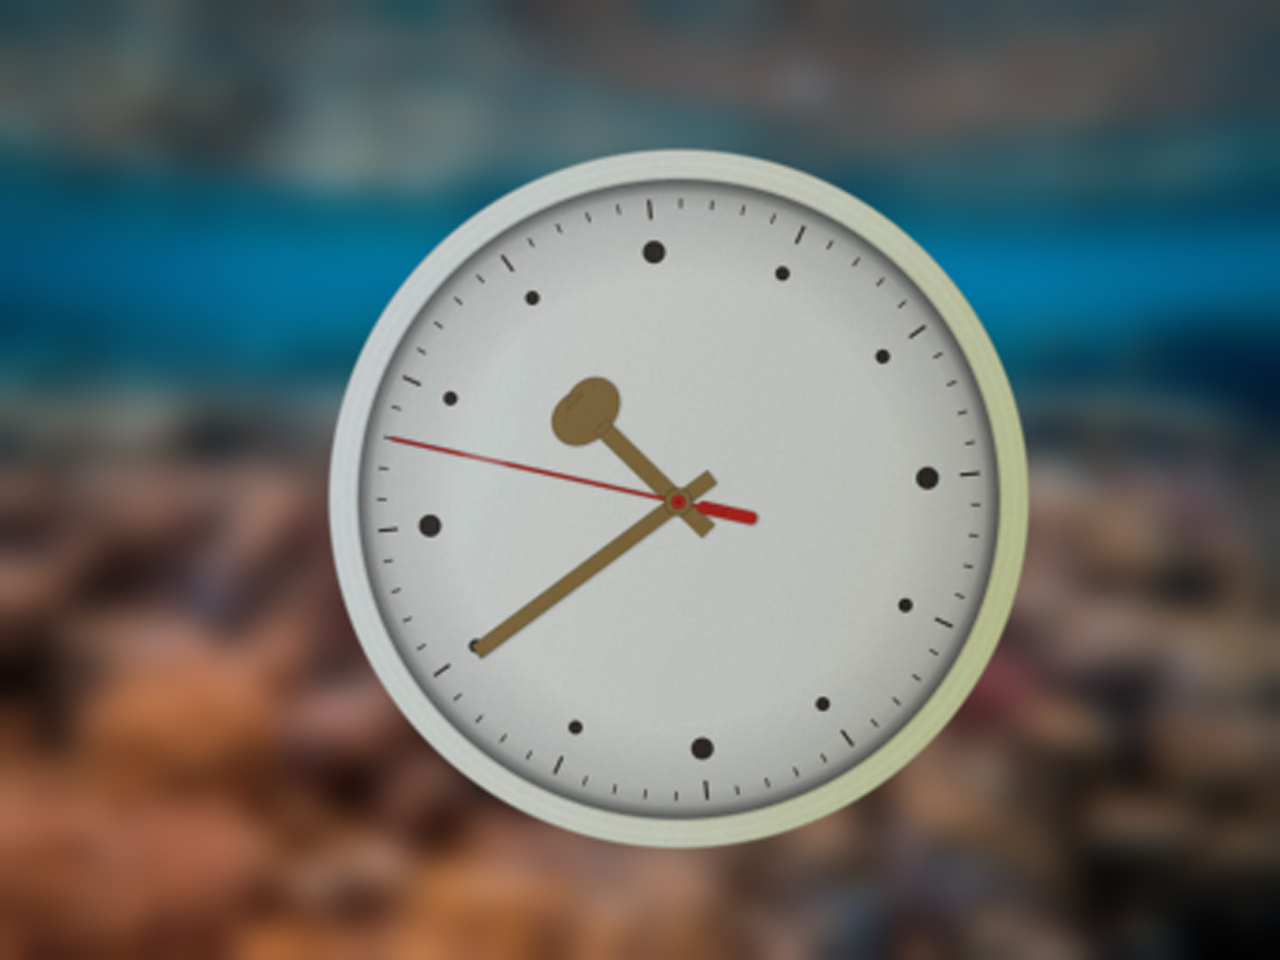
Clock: 10,39,48
